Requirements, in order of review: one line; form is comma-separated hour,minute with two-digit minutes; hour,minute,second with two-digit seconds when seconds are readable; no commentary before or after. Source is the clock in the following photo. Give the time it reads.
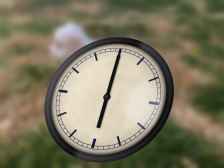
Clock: 6,00
